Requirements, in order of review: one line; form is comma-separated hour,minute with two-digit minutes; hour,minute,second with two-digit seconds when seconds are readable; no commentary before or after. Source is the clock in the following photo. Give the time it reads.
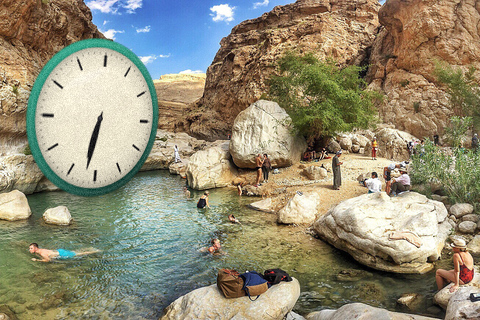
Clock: 6,32
